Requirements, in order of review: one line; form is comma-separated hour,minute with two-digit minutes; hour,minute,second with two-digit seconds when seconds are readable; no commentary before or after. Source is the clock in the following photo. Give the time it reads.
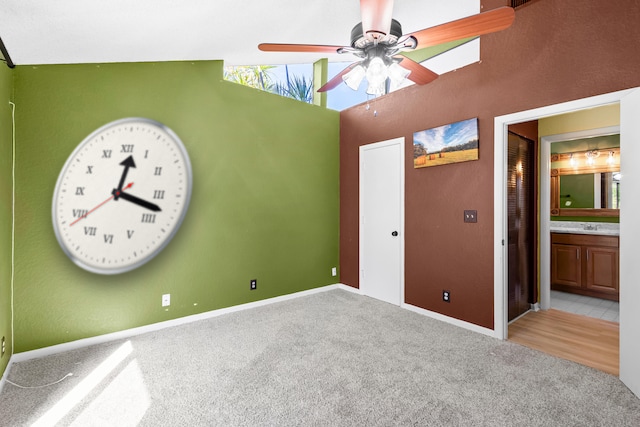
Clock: 12,17,39
